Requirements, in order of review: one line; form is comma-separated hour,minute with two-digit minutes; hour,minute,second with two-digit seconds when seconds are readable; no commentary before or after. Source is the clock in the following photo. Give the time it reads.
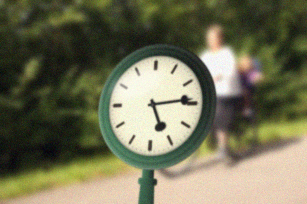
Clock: 5,14
